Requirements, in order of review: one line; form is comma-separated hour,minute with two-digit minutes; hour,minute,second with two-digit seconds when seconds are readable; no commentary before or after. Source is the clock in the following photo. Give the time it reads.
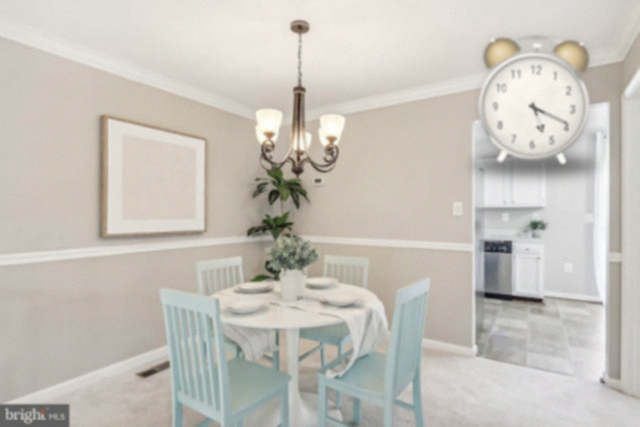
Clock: 5,19
